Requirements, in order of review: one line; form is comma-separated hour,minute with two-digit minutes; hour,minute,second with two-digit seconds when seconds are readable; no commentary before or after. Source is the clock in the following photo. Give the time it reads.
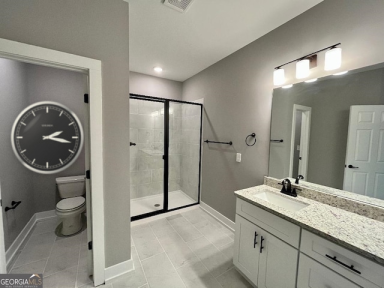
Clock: 2,17
